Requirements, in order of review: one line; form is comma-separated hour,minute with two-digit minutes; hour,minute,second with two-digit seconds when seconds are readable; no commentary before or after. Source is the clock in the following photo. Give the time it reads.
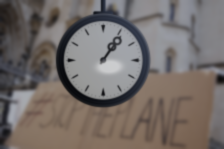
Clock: 1,06
